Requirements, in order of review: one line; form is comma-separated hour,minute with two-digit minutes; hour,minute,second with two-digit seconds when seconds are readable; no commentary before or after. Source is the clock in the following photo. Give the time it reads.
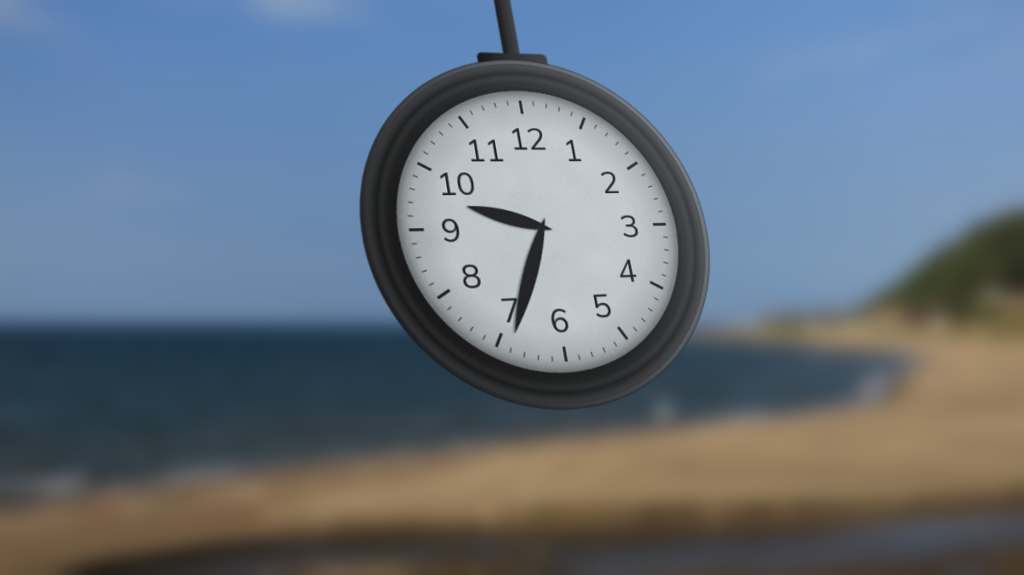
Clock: 9,34
